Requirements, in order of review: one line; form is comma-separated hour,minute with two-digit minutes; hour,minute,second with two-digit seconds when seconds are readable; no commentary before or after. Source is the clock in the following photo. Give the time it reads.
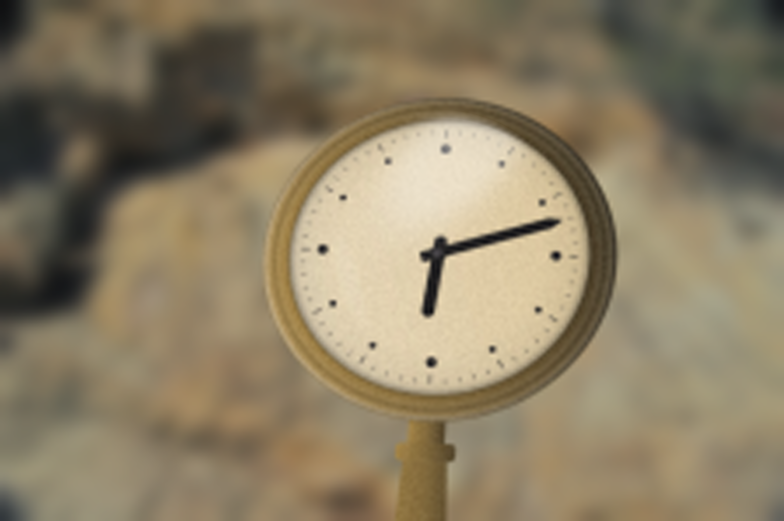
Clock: 6,12
